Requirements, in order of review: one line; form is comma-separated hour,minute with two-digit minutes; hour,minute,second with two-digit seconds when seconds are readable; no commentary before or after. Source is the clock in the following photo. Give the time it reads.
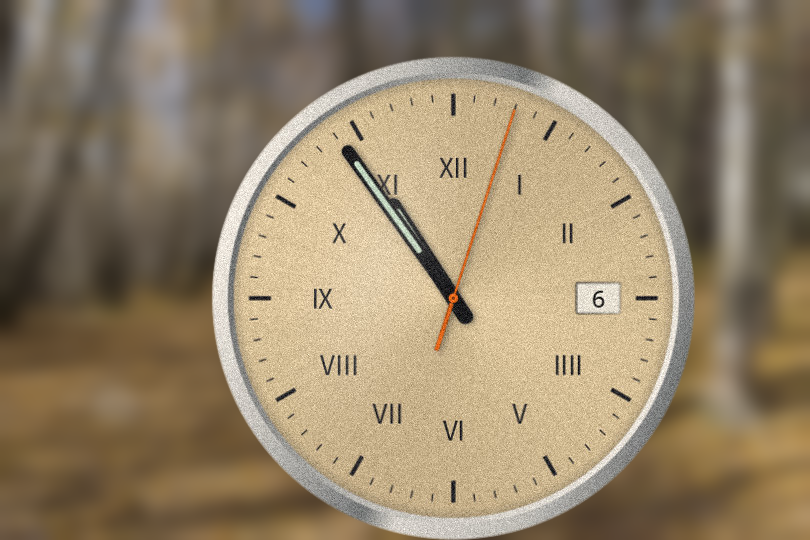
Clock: 10,54,03
